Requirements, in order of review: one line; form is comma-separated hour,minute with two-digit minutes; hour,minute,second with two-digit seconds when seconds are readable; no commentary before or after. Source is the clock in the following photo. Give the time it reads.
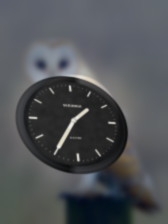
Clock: 1,35
